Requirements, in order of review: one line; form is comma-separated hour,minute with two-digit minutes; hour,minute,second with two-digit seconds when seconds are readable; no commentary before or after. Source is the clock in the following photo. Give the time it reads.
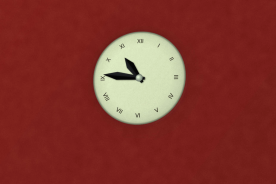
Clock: 10,46
